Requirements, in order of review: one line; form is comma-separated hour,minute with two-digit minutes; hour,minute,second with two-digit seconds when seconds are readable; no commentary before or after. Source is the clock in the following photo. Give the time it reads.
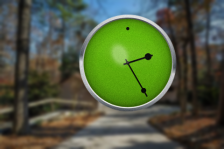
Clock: 2,25
